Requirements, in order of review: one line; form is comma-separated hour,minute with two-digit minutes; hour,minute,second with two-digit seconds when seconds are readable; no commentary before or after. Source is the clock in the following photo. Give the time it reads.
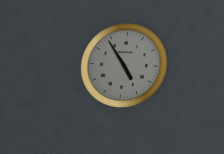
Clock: 4,54
